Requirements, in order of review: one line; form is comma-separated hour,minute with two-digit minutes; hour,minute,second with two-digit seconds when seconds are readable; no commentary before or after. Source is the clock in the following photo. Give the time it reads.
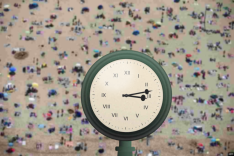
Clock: 3,13
